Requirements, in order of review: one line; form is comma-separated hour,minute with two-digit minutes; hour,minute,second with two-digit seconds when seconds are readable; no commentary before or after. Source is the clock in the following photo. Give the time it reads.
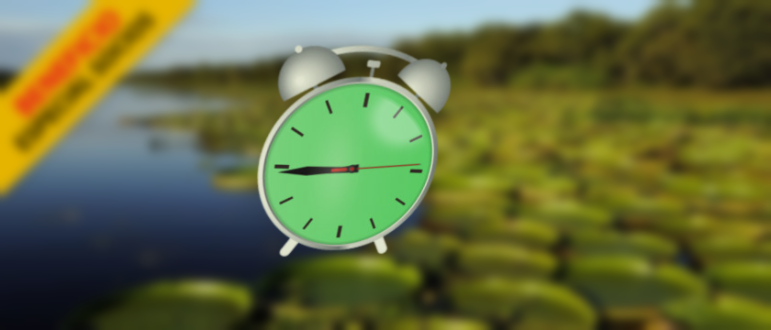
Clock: 8,44,14
